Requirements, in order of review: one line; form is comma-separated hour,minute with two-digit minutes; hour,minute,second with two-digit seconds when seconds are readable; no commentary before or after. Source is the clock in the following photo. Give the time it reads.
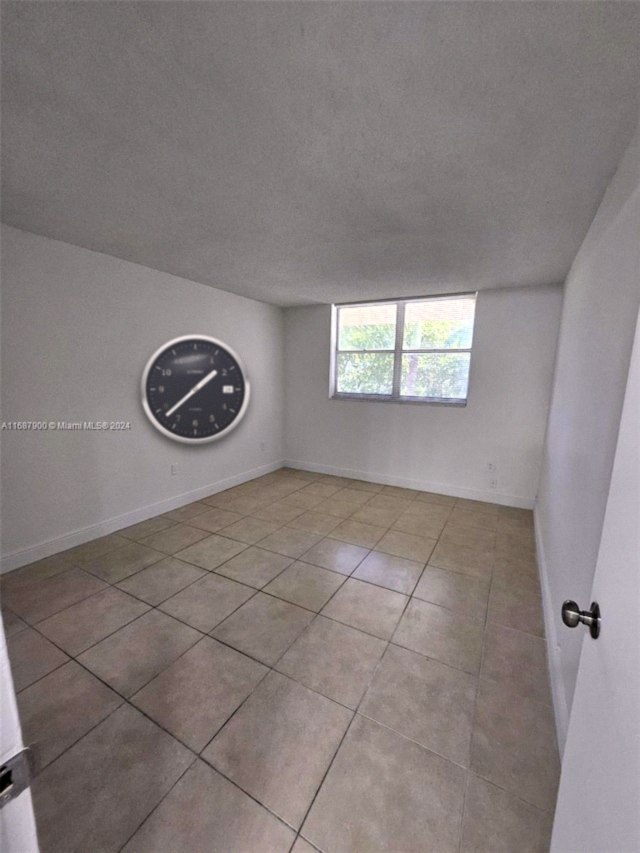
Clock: 1,38
